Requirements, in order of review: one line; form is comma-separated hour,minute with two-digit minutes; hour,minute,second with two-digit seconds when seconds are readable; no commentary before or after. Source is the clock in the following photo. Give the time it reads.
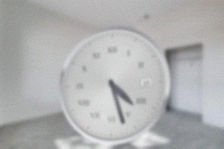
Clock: 4,27
